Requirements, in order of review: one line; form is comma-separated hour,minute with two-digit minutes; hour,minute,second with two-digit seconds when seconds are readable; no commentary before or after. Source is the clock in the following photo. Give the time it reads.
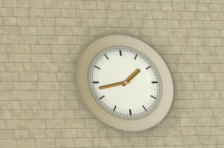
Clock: 1,43
